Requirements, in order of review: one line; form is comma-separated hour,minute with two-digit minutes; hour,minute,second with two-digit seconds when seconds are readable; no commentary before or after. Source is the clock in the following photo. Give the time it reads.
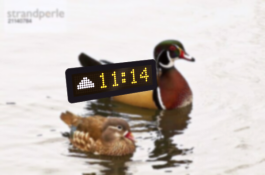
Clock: 11,14
